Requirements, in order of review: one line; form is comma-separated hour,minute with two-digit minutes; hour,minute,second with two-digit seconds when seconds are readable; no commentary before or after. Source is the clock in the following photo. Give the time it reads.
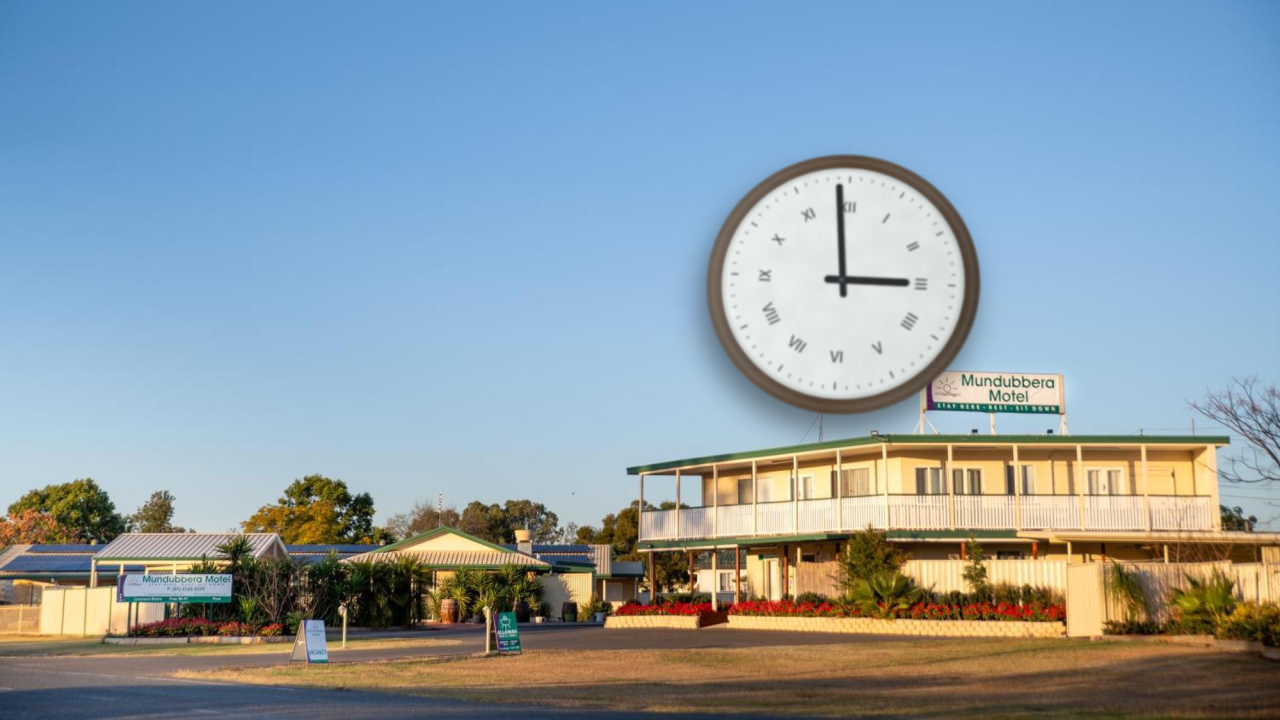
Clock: 2,59
